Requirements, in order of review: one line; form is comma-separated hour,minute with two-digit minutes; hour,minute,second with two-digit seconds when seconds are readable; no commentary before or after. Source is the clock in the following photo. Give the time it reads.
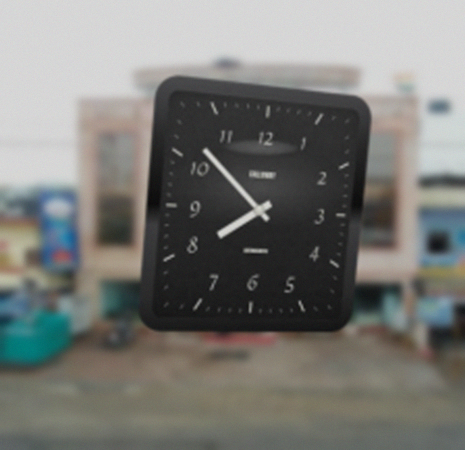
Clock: 7,52
